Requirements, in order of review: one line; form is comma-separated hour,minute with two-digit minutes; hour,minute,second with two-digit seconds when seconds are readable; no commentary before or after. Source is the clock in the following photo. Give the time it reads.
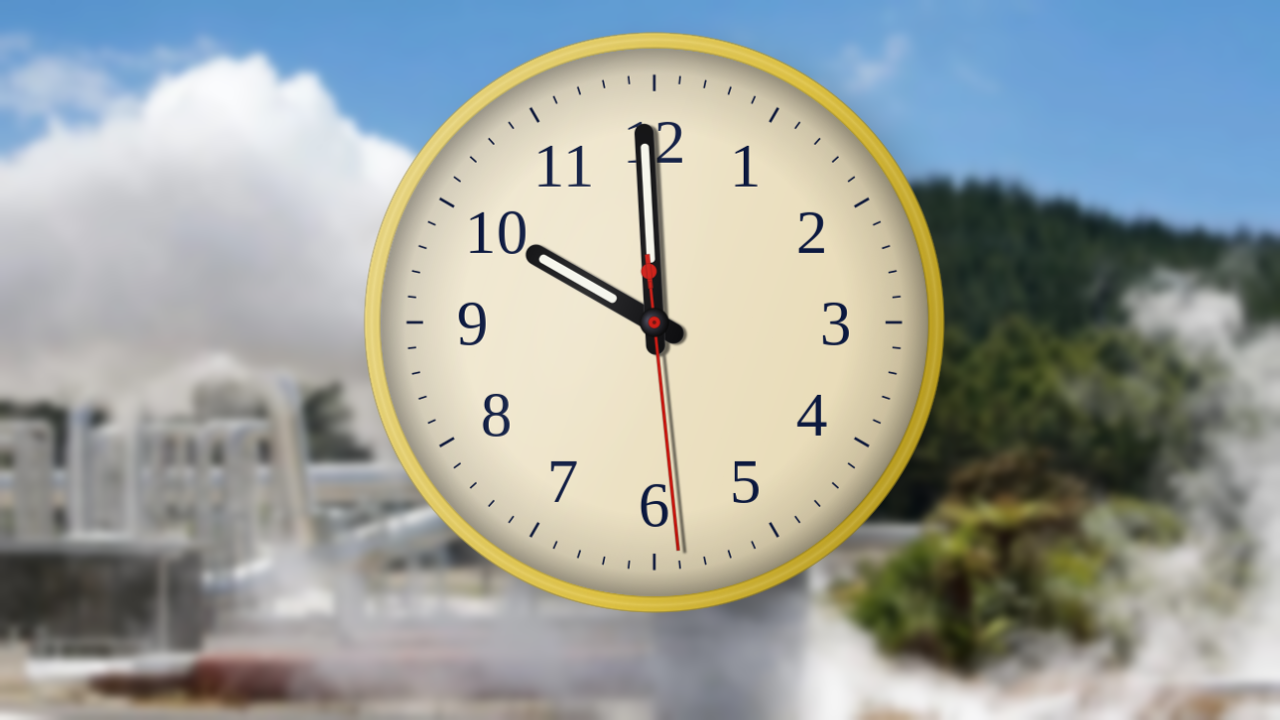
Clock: 9,59,29
